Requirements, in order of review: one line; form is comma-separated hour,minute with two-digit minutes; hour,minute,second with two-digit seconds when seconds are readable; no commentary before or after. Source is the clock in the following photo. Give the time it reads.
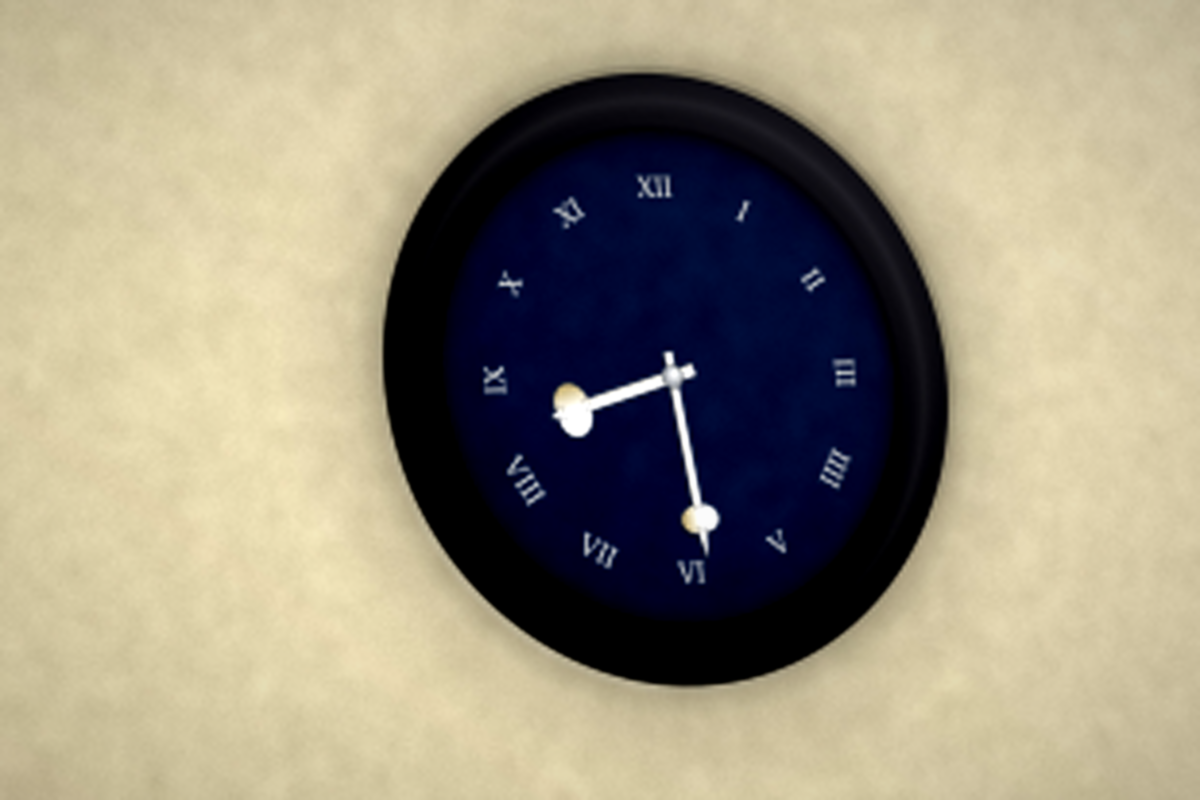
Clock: 8,29
